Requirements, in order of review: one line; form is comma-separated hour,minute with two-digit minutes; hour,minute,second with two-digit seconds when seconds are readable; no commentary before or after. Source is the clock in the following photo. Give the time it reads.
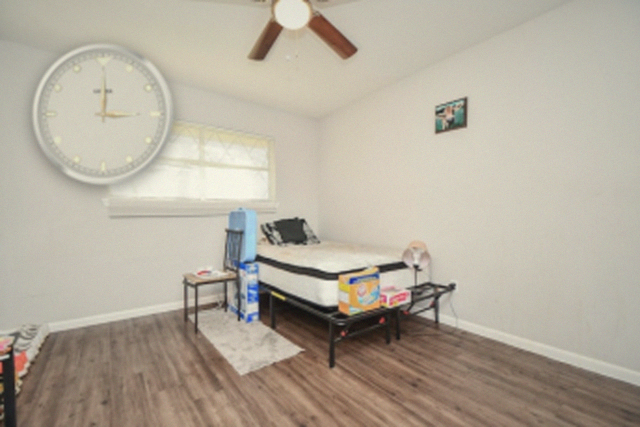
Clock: 3,00
